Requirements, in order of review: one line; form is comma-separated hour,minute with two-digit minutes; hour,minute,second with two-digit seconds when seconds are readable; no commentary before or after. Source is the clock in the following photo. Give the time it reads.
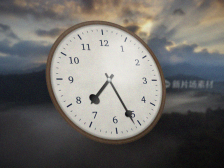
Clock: 7,26
